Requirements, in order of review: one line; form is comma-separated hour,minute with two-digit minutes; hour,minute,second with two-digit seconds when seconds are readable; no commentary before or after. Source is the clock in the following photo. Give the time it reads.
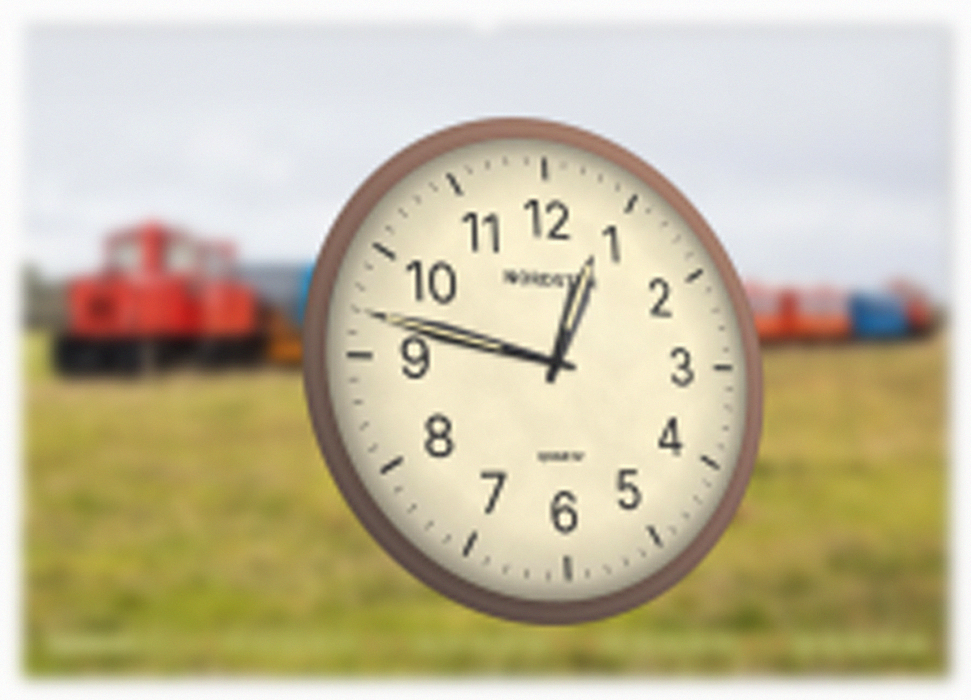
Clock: 12,47
